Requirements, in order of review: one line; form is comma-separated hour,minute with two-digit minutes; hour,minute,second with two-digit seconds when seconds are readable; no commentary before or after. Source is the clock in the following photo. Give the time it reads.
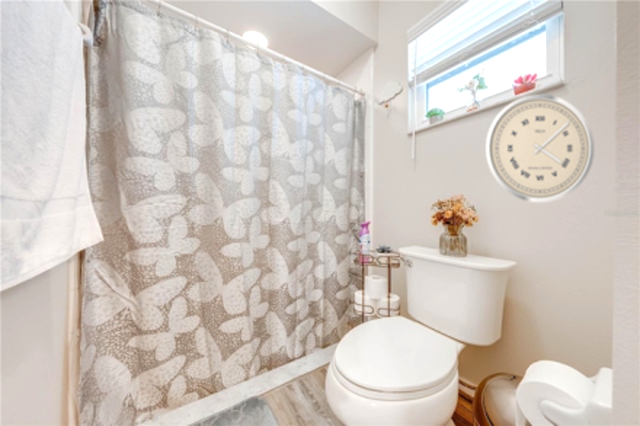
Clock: 4,08
